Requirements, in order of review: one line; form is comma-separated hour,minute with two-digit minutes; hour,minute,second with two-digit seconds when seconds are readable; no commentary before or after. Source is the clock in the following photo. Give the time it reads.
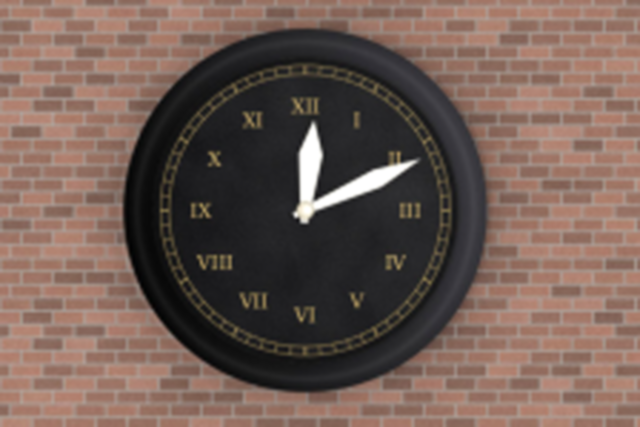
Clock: 12,11
